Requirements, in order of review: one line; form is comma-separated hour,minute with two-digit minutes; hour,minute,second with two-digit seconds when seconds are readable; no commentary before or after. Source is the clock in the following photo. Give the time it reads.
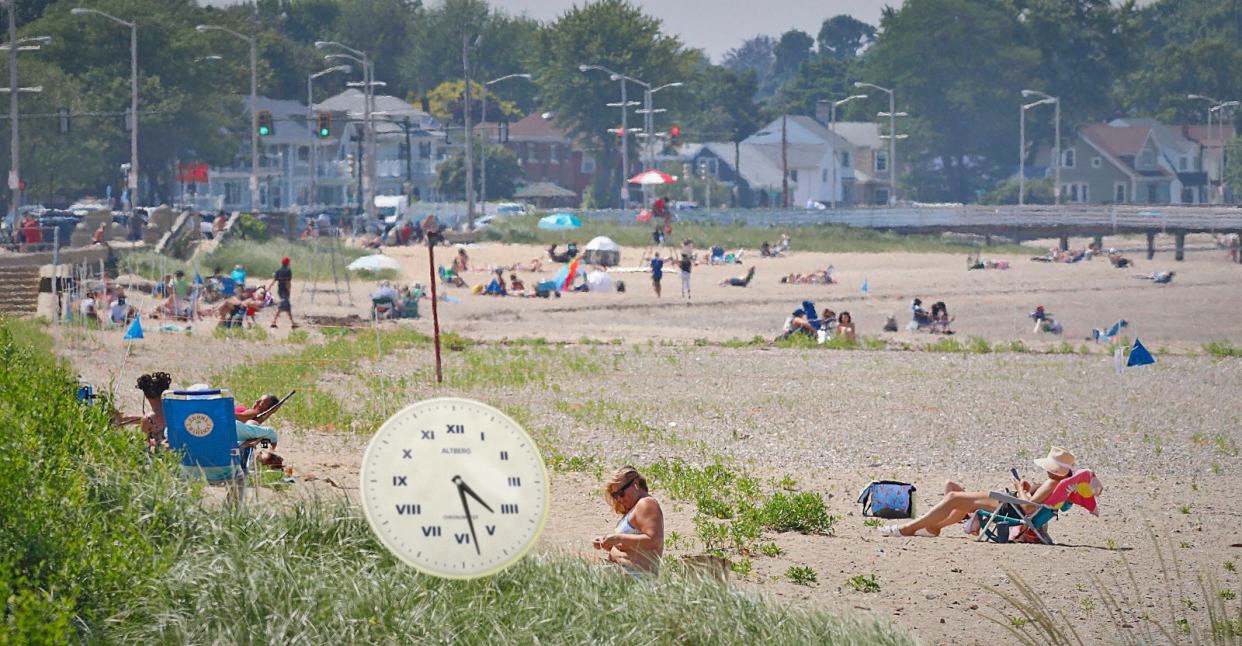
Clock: 4,28
